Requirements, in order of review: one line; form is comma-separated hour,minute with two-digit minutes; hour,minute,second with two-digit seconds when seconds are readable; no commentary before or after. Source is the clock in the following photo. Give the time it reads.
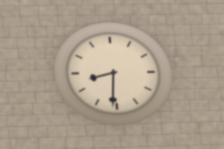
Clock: 8,31
